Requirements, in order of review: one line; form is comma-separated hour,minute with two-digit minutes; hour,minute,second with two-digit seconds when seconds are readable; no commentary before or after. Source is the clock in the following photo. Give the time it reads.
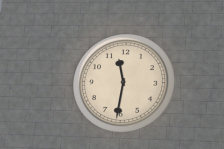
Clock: 11,31
